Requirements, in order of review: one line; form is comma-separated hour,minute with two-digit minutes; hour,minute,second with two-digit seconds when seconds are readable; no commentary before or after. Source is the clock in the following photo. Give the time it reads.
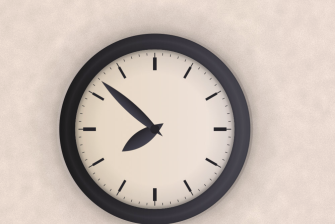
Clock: 7,52
